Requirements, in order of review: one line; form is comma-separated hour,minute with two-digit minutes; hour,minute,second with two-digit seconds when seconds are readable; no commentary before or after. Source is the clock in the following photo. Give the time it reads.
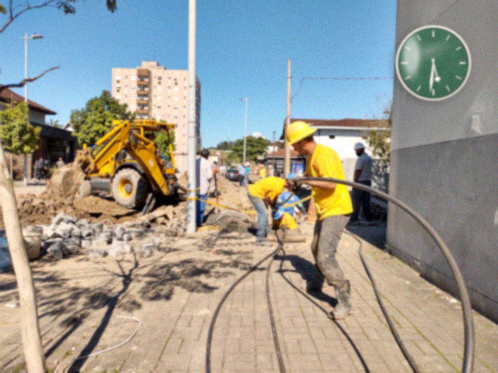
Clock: 5,31
